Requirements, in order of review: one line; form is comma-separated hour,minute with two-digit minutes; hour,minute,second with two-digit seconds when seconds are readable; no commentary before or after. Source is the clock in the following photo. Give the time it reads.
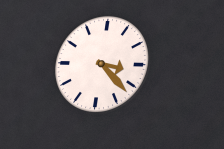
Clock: 3,22
